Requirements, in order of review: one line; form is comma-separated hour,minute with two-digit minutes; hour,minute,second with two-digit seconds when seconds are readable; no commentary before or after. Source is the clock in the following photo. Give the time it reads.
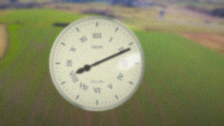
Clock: 8,11
